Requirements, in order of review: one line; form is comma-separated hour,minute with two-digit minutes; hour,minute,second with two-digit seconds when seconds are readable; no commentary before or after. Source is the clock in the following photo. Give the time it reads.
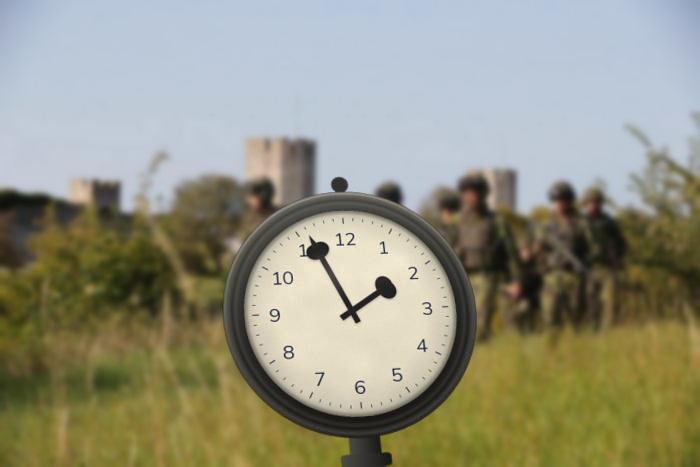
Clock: 1,56
